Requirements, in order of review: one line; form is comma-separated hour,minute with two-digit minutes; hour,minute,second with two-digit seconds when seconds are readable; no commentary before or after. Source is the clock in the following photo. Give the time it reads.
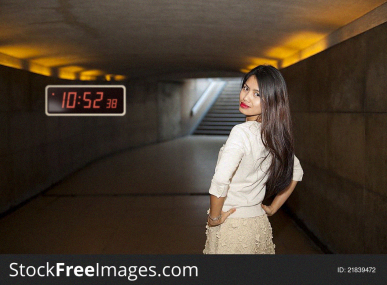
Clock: 10,52,38
